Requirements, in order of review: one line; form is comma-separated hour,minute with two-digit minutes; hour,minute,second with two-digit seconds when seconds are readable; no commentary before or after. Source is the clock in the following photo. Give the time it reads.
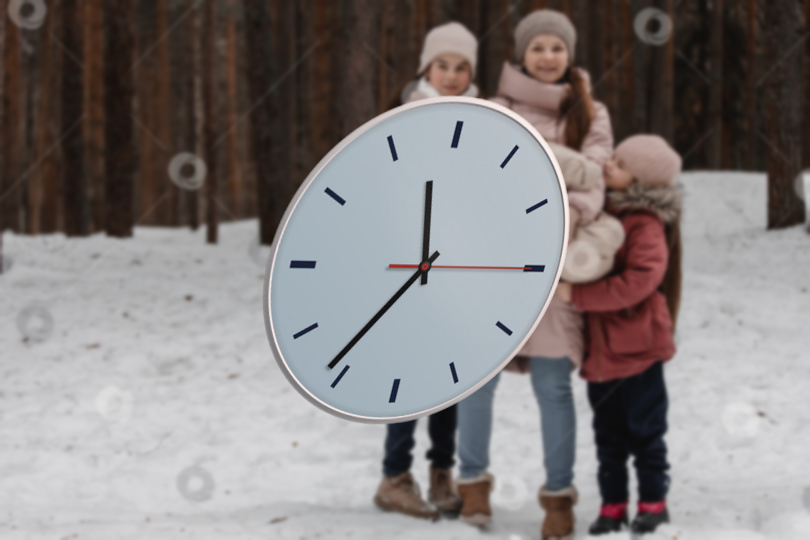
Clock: 11,36,15
